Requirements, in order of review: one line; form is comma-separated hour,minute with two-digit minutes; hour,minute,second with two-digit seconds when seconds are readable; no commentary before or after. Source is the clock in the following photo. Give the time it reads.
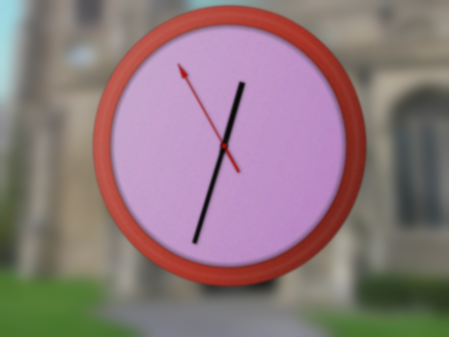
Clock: 12,32,55
